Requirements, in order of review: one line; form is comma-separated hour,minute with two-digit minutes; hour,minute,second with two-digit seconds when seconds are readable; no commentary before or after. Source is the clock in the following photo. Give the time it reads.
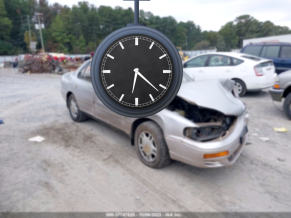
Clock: 6,22
